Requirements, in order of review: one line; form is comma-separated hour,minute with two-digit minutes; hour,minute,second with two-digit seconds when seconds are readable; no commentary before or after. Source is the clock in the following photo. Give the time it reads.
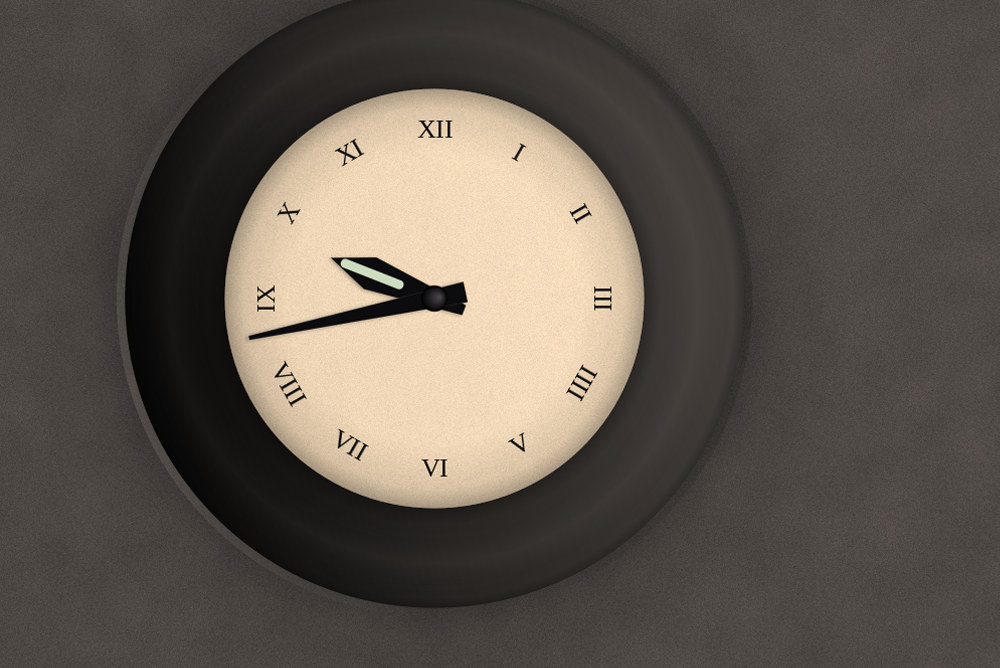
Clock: 9,43
